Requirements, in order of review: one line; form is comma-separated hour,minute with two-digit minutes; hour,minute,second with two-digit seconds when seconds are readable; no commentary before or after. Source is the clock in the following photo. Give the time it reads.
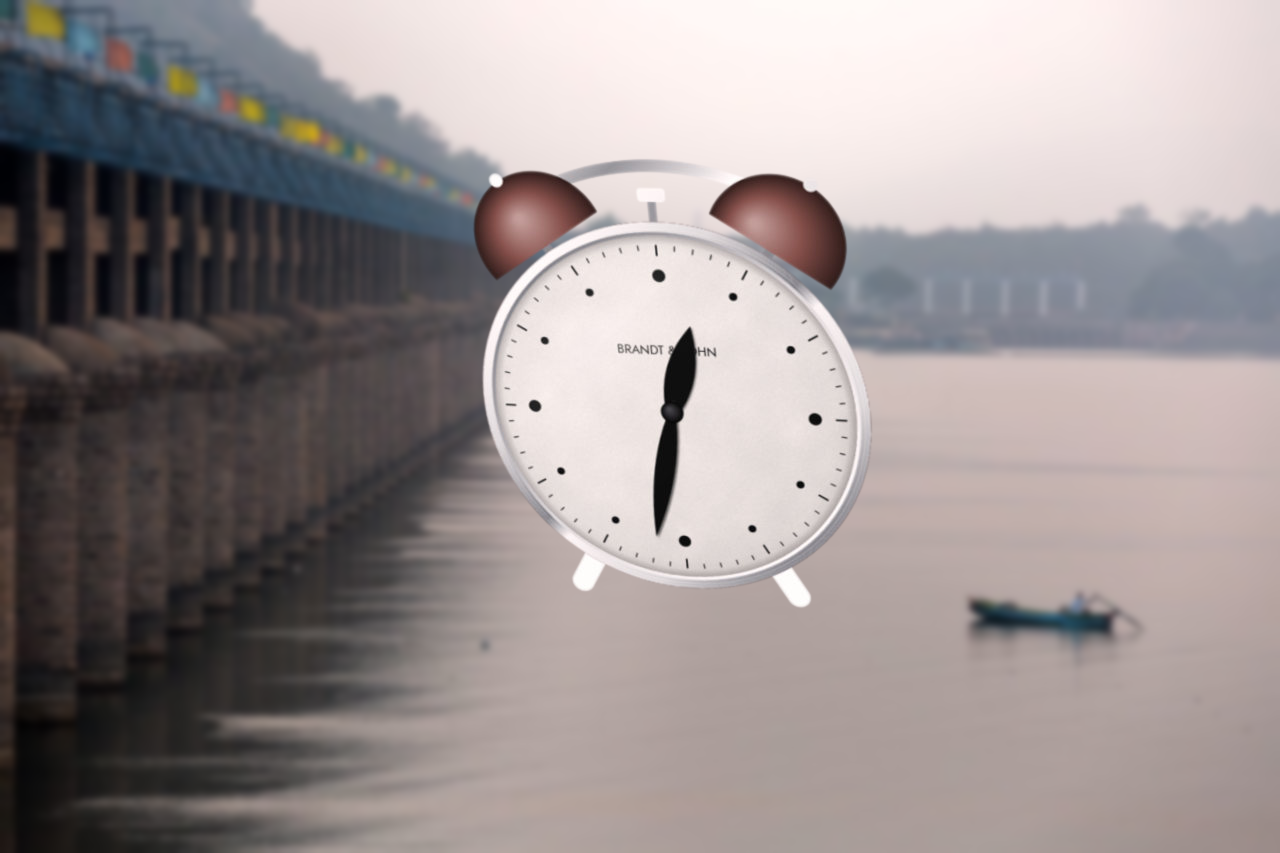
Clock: 12,32
